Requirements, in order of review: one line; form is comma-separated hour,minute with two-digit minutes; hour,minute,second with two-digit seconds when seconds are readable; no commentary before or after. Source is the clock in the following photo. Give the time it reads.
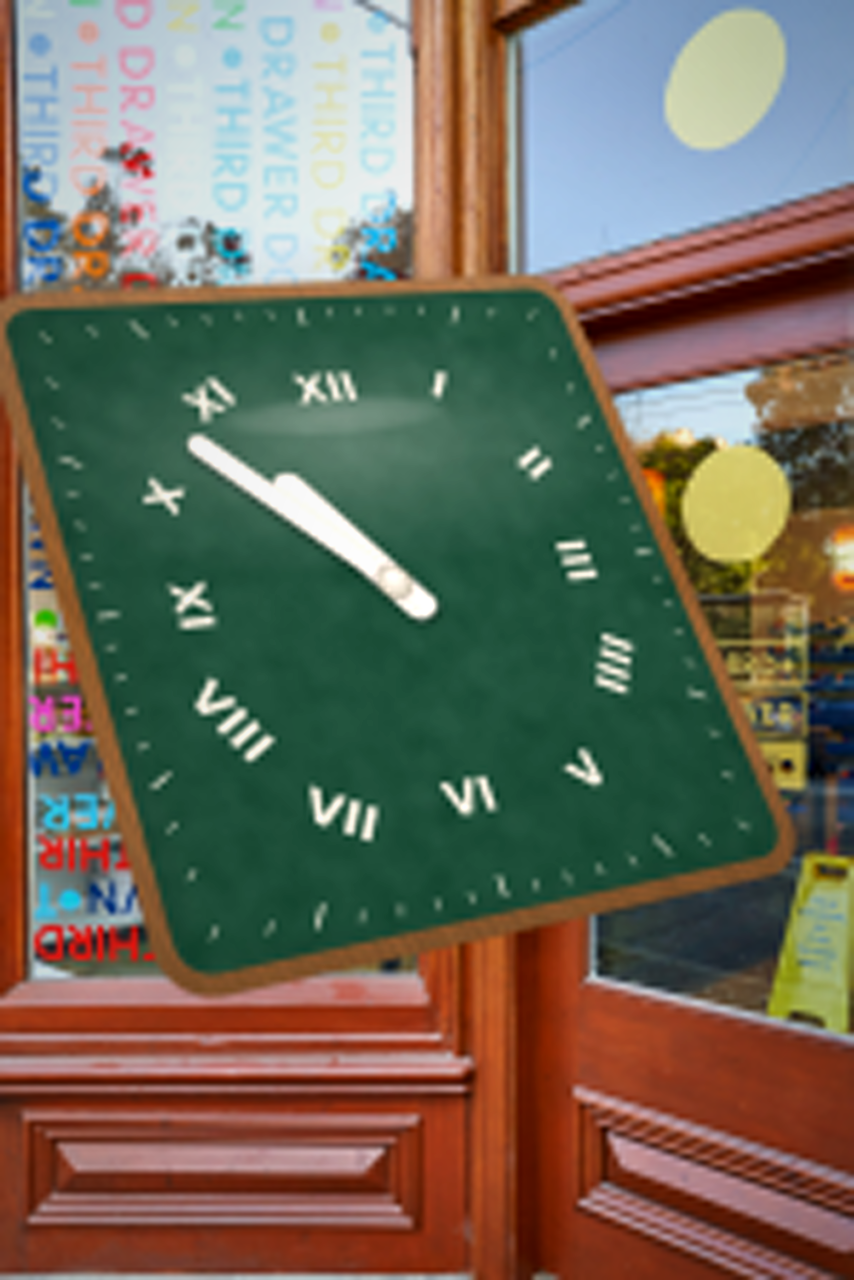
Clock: 10,53
